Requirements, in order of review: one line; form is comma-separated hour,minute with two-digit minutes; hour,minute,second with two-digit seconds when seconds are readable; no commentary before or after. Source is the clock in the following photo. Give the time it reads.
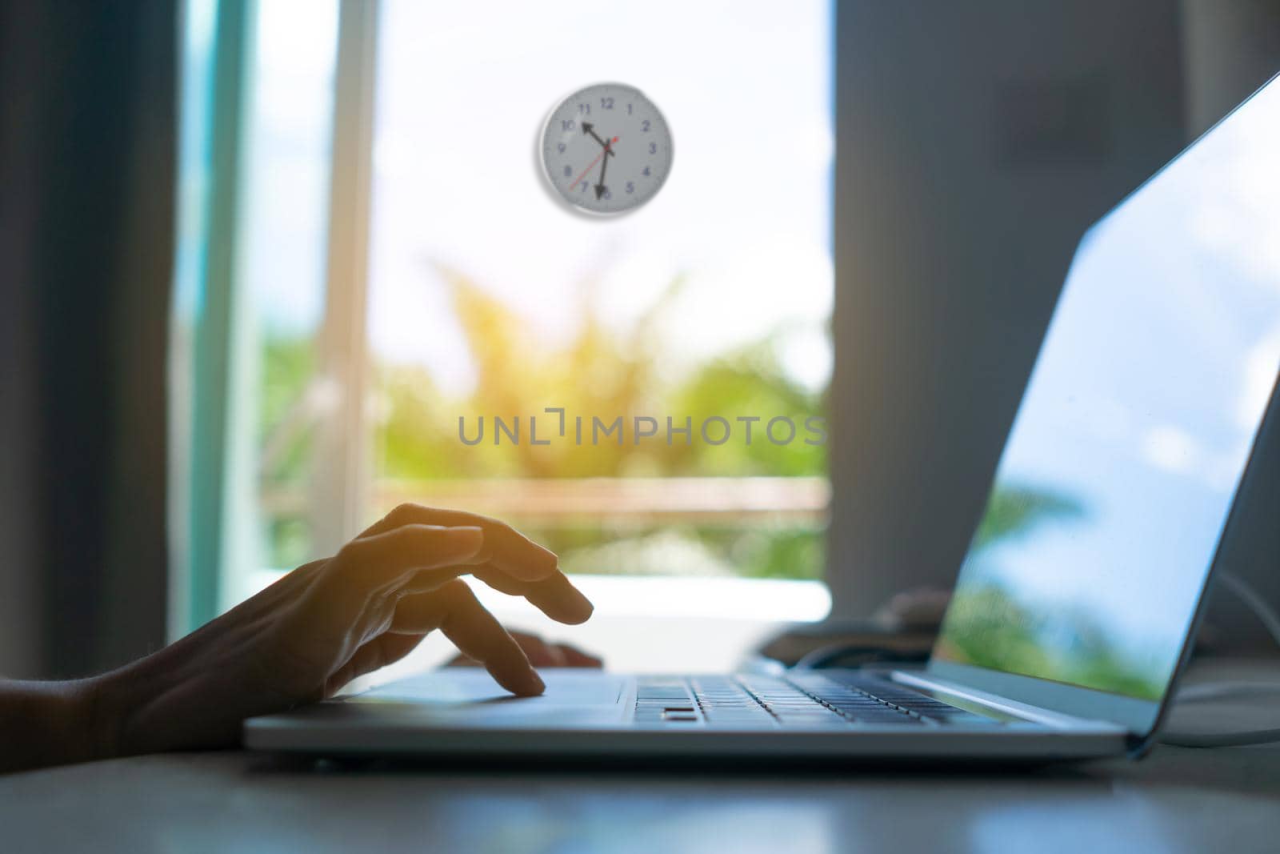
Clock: 10,31,37
